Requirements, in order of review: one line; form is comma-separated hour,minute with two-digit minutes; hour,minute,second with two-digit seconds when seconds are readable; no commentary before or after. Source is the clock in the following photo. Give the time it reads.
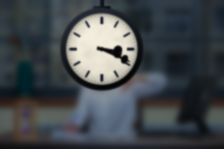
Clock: 3,19
